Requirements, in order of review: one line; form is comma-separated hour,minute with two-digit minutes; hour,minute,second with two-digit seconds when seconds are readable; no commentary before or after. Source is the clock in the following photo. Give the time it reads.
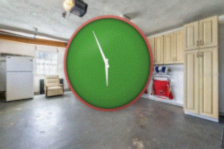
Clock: 5,56
